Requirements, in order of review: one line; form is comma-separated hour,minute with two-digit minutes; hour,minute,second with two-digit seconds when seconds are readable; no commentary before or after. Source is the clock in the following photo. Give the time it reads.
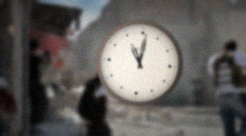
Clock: 11,01
